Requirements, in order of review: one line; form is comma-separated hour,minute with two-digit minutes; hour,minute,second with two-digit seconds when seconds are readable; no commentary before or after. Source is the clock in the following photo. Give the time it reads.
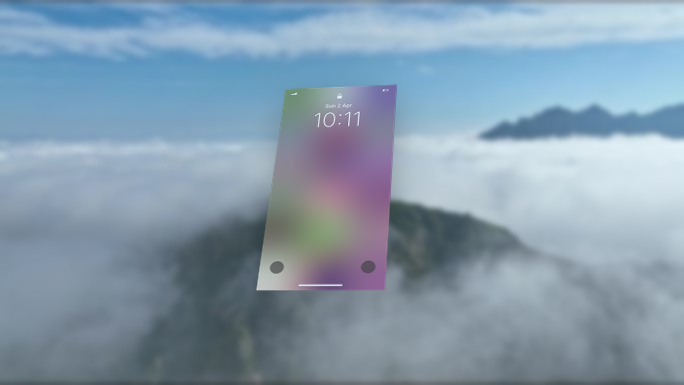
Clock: 10,11
